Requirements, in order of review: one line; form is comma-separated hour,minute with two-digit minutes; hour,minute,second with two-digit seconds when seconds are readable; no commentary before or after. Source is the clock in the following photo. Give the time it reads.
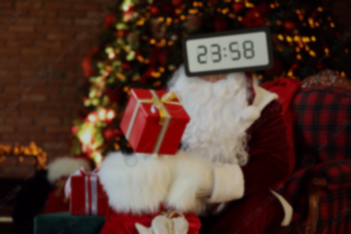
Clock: 23,58
